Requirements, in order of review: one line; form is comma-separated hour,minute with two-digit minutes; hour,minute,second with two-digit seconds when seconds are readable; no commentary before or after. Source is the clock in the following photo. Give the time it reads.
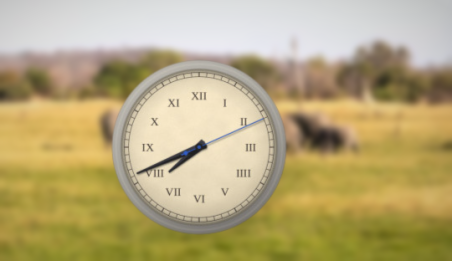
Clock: 7,41,11
